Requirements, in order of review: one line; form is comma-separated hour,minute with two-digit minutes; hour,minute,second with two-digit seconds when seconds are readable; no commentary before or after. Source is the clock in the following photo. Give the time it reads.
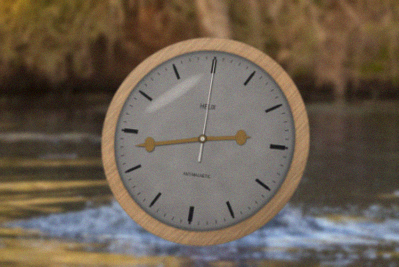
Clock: 2,43,00
